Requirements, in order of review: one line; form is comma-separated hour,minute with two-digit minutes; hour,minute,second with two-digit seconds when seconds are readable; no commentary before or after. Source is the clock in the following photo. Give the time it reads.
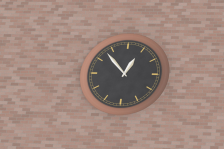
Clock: 12,53
